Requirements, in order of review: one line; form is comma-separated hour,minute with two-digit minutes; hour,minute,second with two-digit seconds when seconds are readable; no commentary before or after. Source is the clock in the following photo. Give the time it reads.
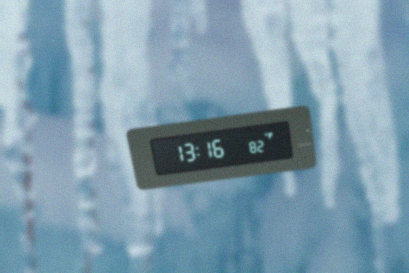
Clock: 13,16
